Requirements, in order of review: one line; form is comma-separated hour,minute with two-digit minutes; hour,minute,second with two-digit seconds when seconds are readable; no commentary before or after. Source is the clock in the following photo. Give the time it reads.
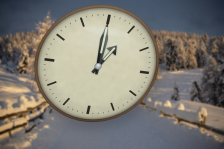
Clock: 1,00
